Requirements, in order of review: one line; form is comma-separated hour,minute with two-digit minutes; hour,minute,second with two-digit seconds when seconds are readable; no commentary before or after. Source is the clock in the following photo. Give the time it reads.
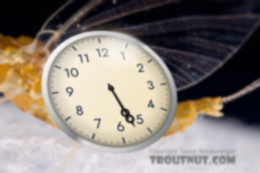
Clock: 5,27
